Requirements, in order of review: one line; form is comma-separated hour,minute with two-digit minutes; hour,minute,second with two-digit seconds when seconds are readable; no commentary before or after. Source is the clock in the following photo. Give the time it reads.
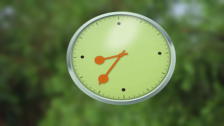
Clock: 8,36
